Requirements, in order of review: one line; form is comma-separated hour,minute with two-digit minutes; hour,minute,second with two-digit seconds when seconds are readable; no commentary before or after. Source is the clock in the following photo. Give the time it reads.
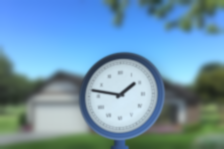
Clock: 1,47
